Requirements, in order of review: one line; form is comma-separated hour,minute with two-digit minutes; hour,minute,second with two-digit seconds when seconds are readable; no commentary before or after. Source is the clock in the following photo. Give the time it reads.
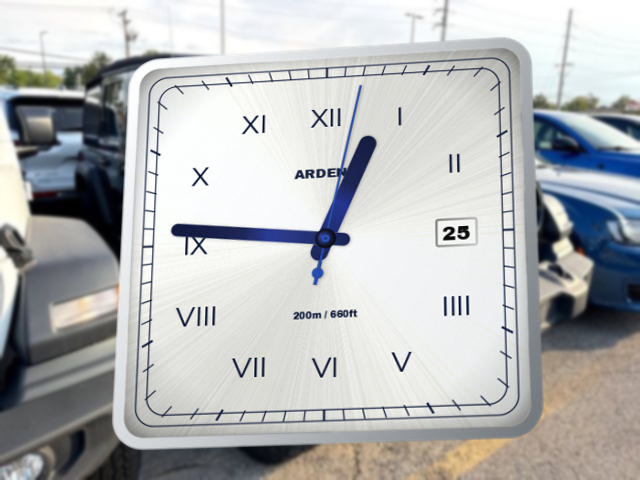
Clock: 12,46,02
